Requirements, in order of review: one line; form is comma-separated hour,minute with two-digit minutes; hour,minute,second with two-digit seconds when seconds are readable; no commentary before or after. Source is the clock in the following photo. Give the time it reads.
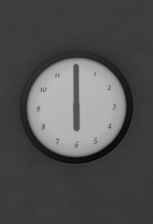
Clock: 6,00
